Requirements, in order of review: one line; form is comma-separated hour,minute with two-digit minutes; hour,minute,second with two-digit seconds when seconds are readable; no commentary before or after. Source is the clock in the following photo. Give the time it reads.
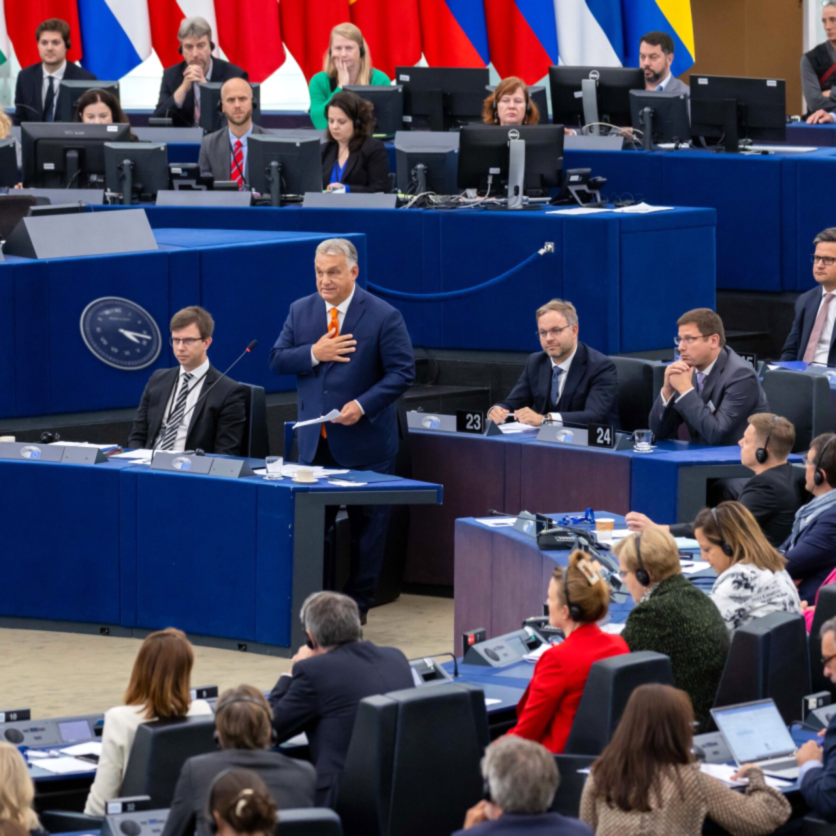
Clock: 4,17
